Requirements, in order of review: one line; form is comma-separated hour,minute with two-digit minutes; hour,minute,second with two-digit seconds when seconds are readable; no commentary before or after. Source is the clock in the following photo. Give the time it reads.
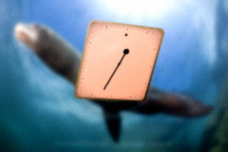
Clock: 12,33
